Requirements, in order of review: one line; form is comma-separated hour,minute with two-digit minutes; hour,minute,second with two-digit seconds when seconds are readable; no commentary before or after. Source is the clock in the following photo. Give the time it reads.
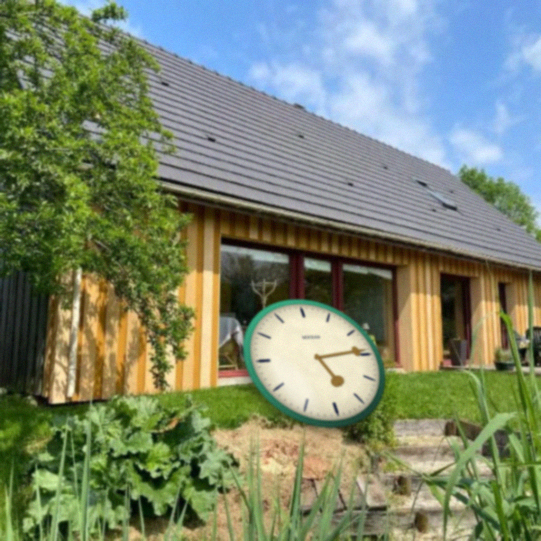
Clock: 5,14
